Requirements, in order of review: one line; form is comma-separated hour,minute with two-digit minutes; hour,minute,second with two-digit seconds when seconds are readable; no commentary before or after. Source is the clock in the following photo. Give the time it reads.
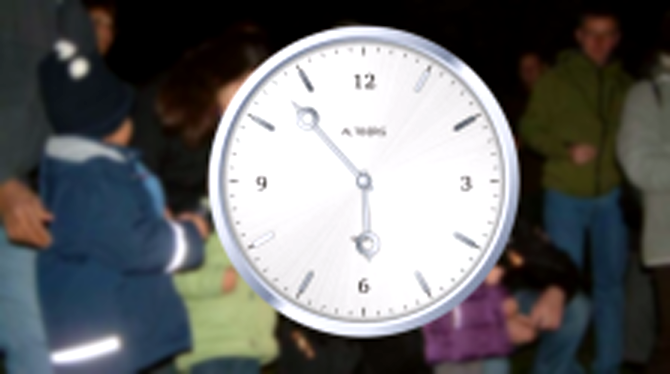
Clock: 5,53
